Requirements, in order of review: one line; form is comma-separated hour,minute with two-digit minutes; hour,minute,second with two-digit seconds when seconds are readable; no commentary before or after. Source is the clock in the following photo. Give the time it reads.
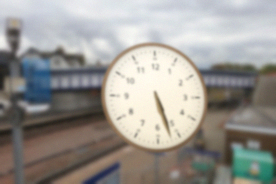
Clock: 5,27
